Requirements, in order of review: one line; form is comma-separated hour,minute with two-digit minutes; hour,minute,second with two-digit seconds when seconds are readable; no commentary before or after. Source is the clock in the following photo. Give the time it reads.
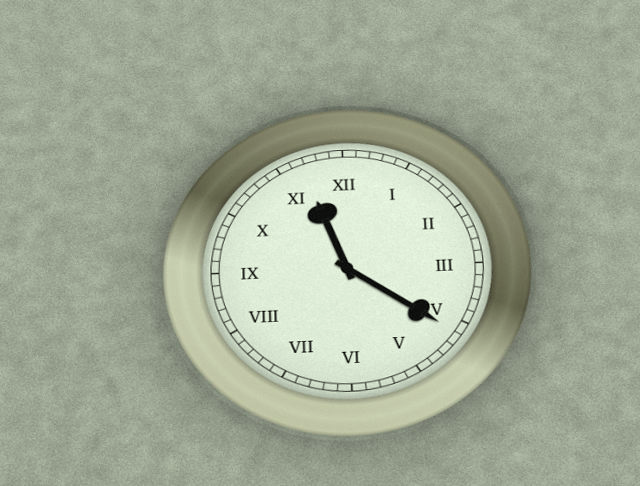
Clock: 11,21
